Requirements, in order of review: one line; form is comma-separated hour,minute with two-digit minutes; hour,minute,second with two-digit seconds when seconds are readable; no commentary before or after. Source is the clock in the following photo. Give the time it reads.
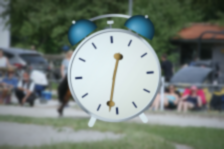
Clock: 12,32
